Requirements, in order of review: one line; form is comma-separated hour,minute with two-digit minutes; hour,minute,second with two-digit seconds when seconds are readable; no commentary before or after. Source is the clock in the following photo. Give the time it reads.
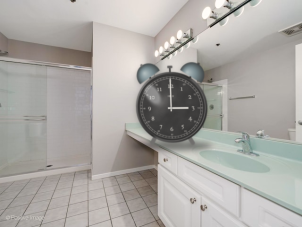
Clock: 3,00
